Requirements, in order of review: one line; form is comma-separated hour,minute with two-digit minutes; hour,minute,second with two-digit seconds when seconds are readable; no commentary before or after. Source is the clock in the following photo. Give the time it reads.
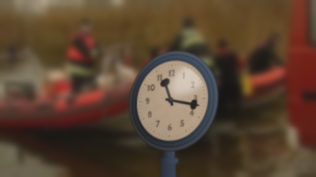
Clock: 11,17
